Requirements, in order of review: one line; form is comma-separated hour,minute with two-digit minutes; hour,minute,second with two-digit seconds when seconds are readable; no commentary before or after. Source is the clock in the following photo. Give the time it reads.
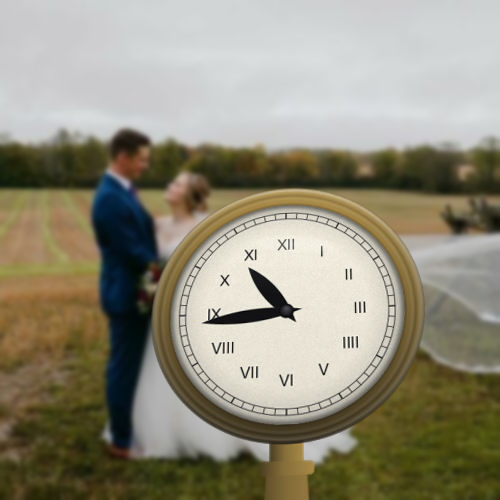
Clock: 10,44
